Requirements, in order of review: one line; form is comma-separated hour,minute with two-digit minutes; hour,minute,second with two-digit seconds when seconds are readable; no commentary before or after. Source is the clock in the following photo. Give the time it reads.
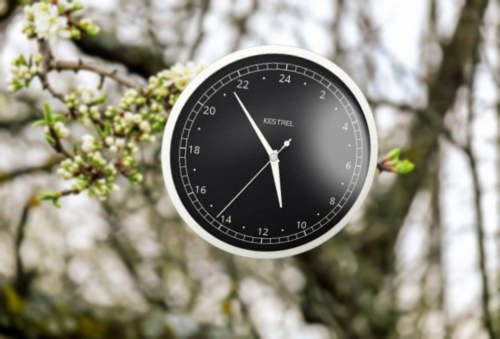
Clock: 10,53,36
